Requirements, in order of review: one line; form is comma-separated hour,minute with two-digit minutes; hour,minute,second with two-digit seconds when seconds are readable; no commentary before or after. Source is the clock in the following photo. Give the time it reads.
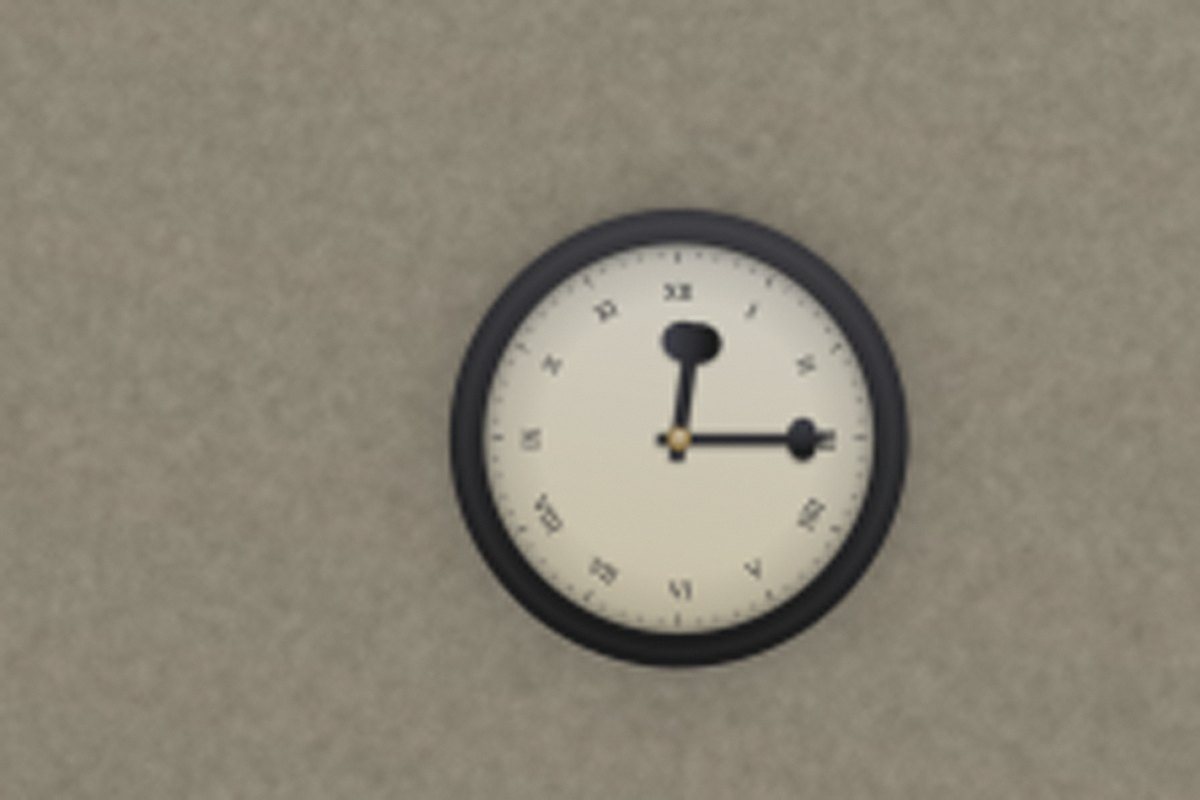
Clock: 12,15
